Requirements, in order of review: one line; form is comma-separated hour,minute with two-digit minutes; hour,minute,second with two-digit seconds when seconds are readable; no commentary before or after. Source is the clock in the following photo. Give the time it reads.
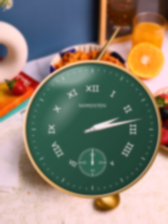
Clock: 2,13
